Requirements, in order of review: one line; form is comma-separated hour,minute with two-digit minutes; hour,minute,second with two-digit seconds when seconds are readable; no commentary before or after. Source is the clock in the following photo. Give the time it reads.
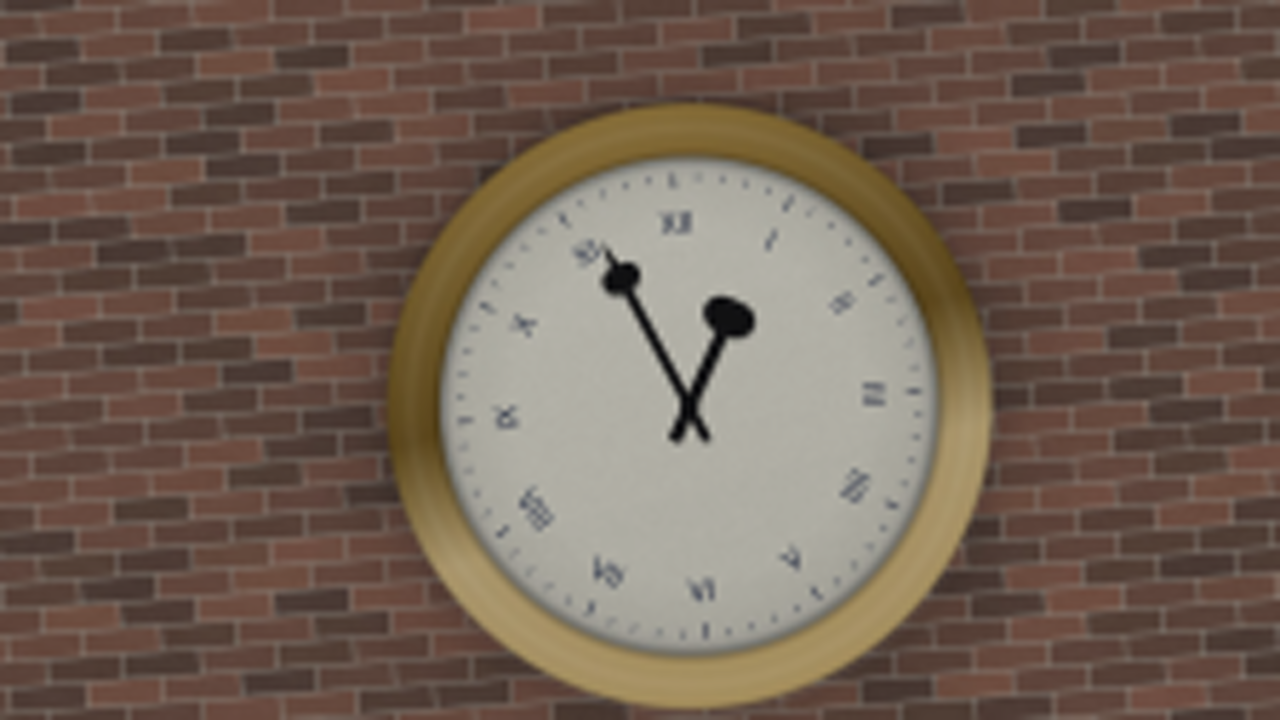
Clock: 12,56
